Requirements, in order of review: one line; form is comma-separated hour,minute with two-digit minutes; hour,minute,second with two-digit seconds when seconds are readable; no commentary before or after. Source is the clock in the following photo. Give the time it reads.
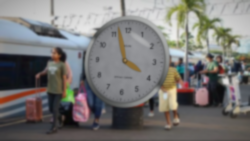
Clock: 3,57
